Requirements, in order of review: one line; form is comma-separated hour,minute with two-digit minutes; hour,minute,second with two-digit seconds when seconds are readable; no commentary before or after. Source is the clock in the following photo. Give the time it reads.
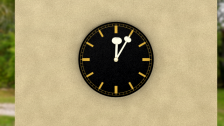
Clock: 12,05
